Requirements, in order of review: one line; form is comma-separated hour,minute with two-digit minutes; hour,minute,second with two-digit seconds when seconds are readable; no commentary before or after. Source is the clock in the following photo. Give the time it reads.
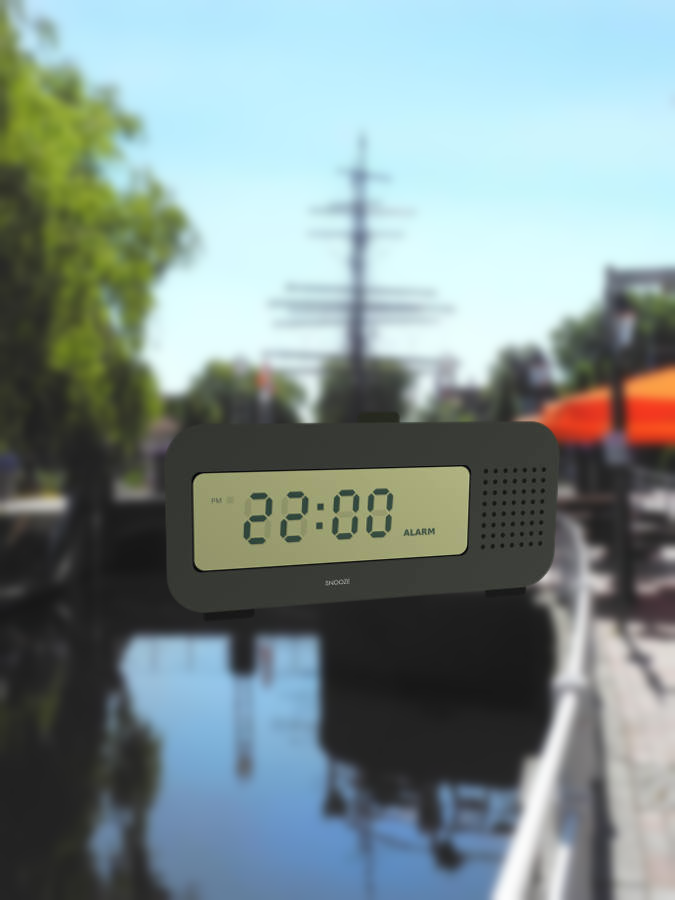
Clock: 22,00
